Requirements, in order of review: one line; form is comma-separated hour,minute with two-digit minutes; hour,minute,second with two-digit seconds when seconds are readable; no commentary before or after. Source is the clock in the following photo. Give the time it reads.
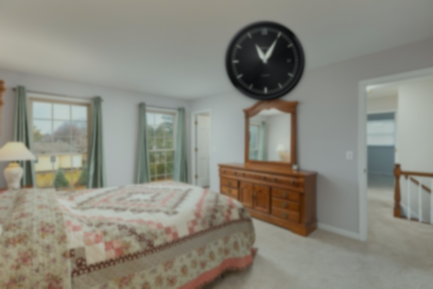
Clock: 11,05
